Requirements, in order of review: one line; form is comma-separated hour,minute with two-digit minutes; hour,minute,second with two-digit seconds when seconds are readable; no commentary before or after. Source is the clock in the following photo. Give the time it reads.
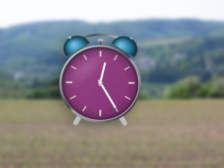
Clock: 12,25
